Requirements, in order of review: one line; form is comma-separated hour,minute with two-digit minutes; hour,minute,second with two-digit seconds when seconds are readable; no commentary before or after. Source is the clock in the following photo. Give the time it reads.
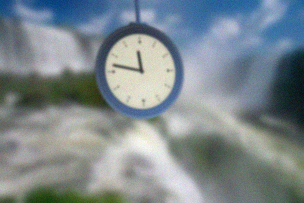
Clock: 11,47
